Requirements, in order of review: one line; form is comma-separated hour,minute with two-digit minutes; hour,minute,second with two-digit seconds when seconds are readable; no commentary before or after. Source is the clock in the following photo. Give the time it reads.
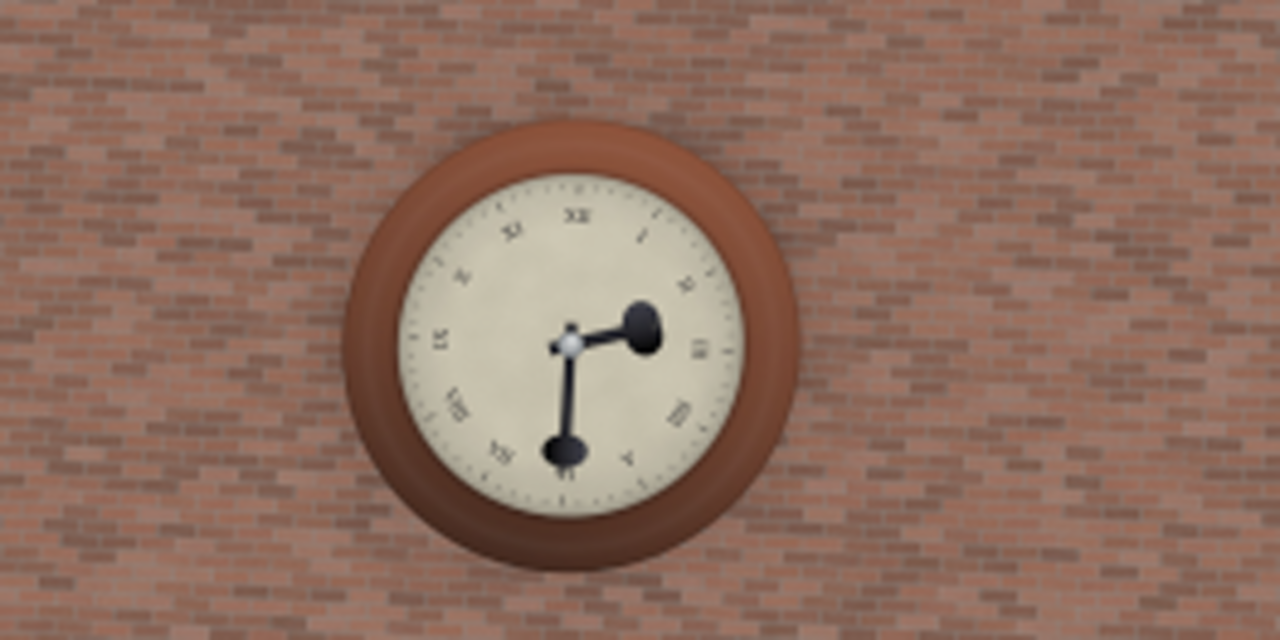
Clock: 2,30
